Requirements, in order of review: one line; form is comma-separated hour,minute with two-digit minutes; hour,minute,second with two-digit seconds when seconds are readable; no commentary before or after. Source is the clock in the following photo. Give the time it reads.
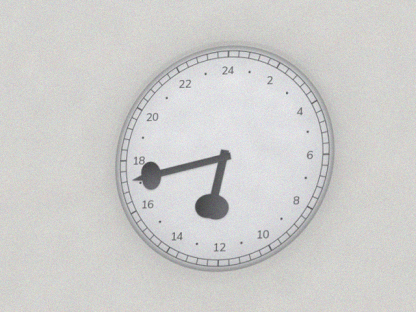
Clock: 12,43
